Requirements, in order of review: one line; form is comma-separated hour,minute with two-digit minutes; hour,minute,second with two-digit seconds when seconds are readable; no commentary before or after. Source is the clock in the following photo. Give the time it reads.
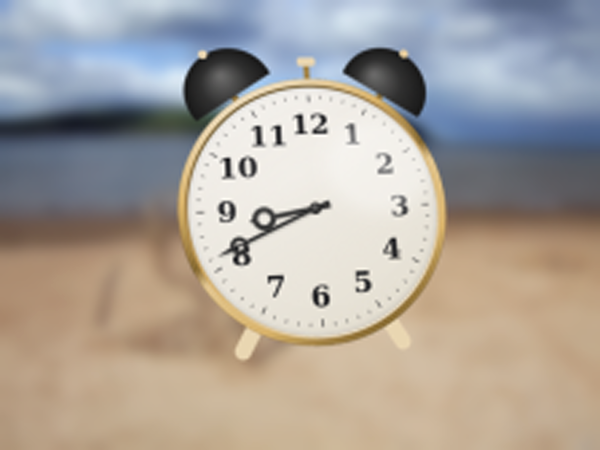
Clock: 8,41
